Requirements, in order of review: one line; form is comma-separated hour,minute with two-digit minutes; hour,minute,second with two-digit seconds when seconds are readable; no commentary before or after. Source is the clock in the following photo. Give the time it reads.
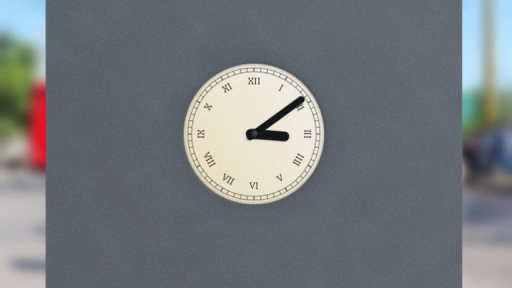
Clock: 3,09
